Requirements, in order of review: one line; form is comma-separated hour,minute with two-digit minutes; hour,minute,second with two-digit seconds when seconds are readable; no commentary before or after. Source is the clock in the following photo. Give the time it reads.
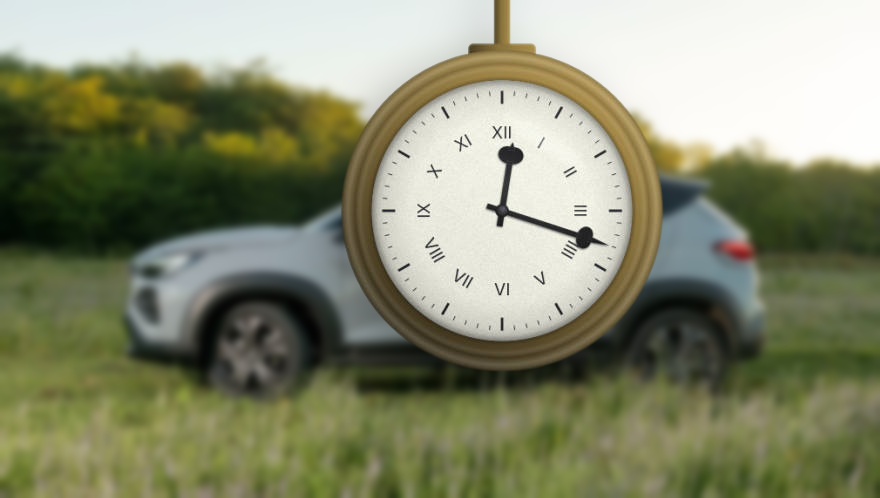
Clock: 12,18
